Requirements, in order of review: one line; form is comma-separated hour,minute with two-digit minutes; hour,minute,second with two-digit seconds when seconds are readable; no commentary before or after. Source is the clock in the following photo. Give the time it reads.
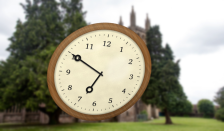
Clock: 6,50
